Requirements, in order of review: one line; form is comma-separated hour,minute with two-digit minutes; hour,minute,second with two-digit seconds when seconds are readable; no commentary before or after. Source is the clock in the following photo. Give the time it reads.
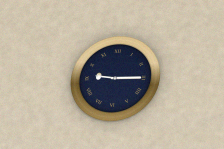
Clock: 9,15
